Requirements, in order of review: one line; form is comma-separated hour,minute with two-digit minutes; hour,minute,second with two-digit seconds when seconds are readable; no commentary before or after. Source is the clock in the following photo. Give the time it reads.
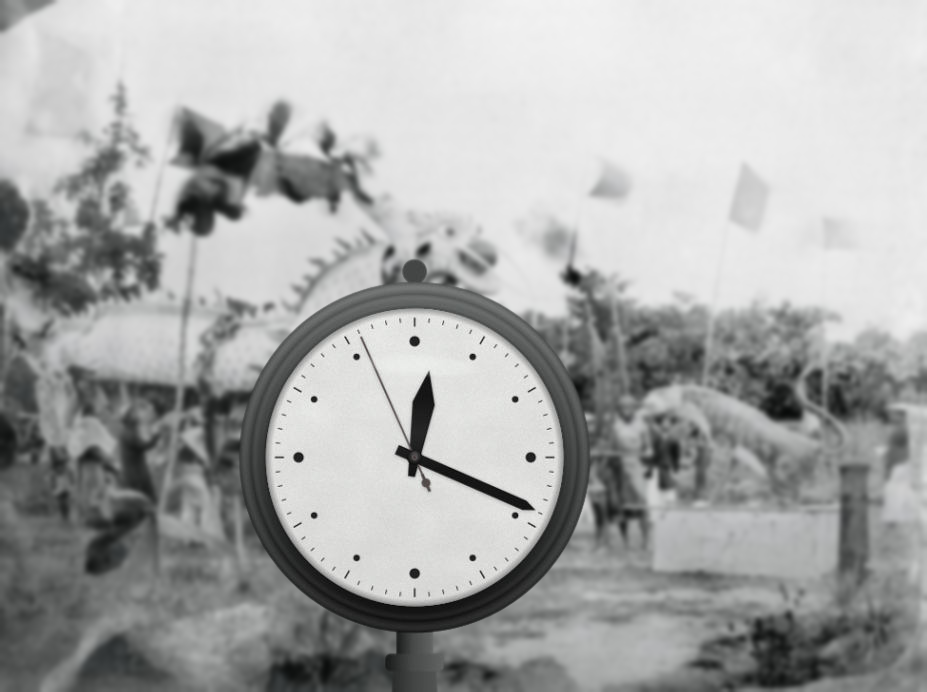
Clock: 12,18,56
